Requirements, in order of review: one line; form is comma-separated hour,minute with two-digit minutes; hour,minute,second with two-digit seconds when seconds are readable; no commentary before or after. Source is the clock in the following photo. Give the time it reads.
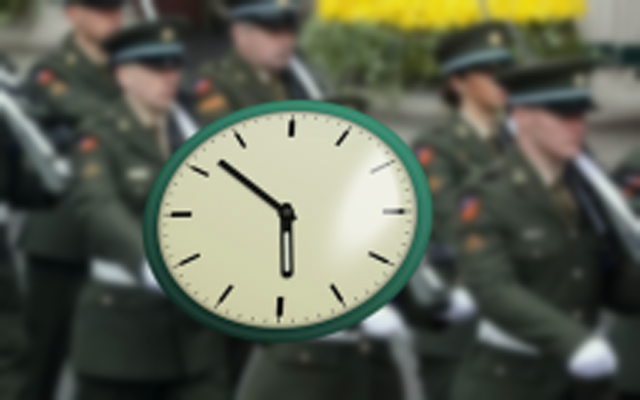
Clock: 5,52
